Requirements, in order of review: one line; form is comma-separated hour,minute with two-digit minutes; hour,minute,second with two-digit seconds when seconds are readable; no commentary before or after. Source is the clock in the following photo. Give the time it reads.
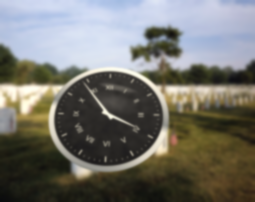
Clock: 3,54
